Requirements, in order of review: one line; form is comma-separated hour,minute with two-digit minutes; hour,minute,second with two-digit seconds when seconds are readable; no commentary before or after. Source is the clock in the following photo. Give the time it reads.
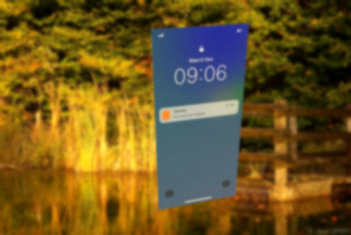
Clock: 9,06
